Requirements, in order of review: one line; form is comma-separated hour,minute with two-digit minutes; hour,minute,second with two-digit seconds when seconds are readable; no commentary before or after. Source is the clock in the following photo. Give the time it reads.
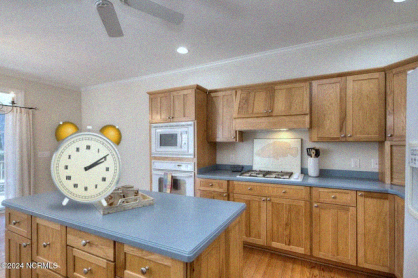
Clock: 2,09
